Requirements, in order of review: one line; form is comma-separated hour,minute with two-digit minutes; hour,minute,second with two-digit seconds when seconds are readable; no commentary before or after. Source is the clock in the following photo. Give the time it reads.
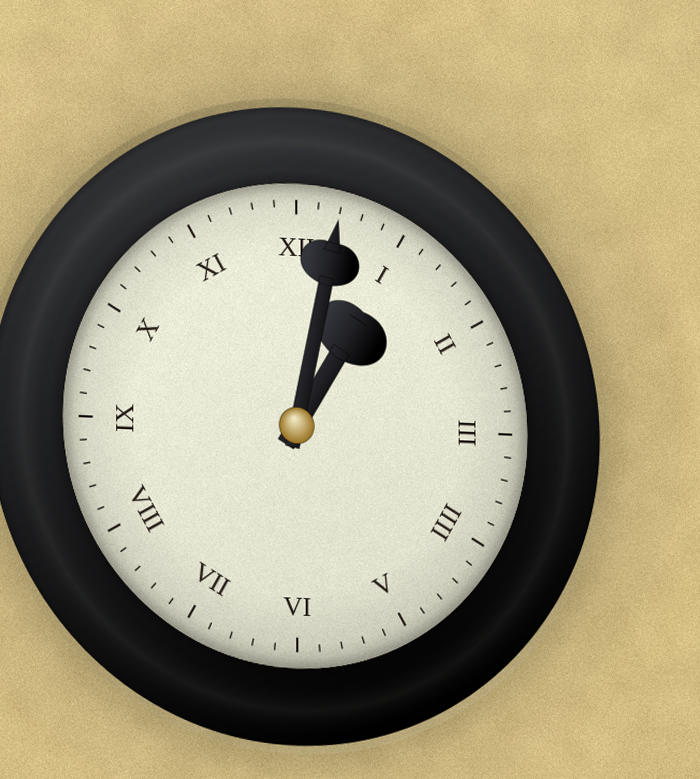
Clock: 1,02
